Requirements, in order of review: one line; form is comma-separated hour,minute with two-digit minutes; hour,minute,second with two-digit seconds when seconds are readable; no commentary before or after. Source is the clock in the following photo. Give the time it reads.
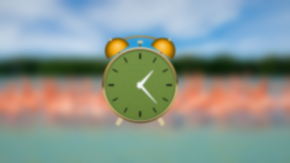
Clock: 1,23
